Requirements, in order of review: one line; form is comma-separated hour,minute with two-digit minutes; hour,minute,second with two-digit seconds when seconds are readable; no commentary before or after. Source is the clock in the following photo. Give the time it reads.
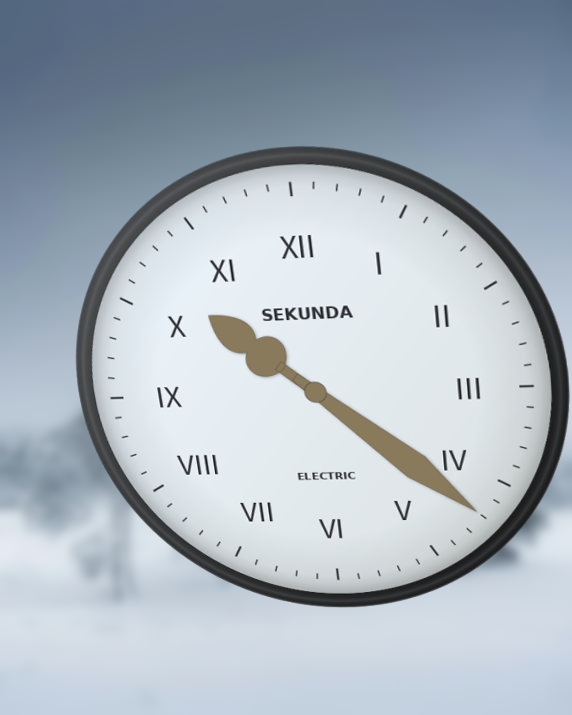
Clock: 10,22
